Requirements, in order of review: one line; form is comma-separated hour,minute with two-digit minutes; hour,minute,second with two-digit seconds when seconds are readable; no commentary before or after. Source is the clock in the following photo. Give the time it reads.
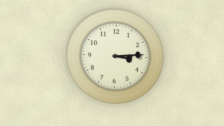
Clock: 3,14
